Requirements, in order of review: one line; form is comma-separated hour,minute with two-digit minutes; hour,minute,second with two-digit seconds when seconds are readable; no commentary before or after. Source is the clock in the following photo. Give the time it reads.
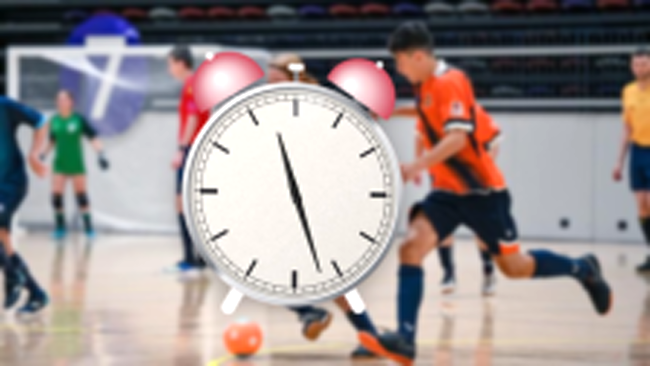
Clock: 11,27
